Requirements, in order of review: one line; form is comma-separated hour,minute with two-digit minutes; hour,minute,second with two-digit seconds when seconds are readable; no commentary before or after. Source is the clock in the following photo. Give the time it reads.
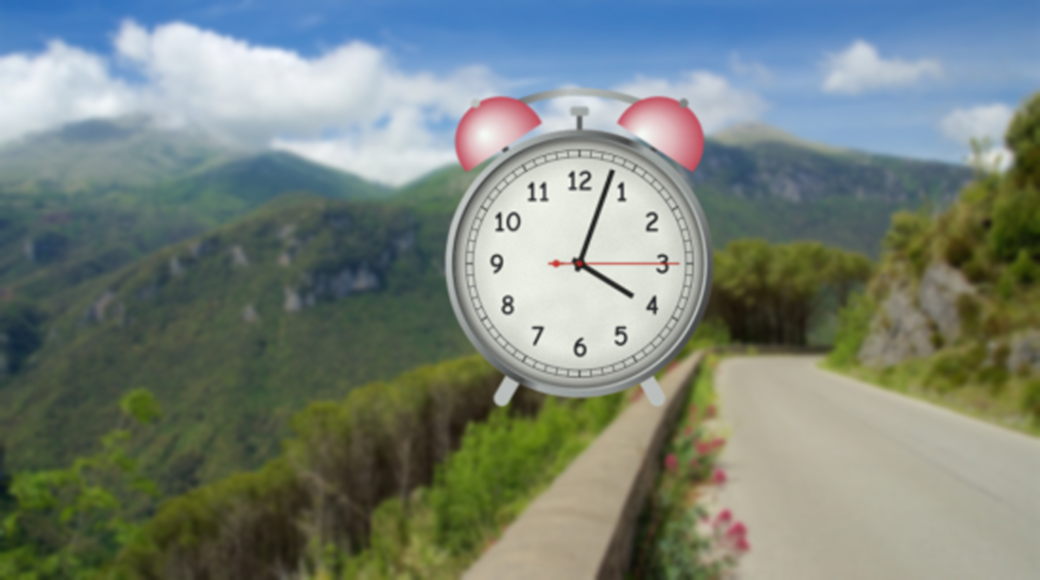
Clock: 4,03,15
